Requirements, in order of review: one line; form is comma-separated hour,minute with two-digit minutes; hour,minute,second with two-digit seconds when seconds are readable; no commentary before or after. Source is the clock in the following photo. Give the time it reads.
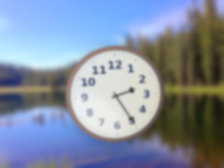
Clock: 2,25
